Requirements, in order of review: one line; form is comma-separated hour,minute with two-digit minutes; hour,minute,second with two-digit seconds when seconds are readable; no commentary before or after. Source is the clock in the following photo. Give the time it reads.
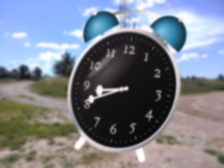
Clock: 8,41
